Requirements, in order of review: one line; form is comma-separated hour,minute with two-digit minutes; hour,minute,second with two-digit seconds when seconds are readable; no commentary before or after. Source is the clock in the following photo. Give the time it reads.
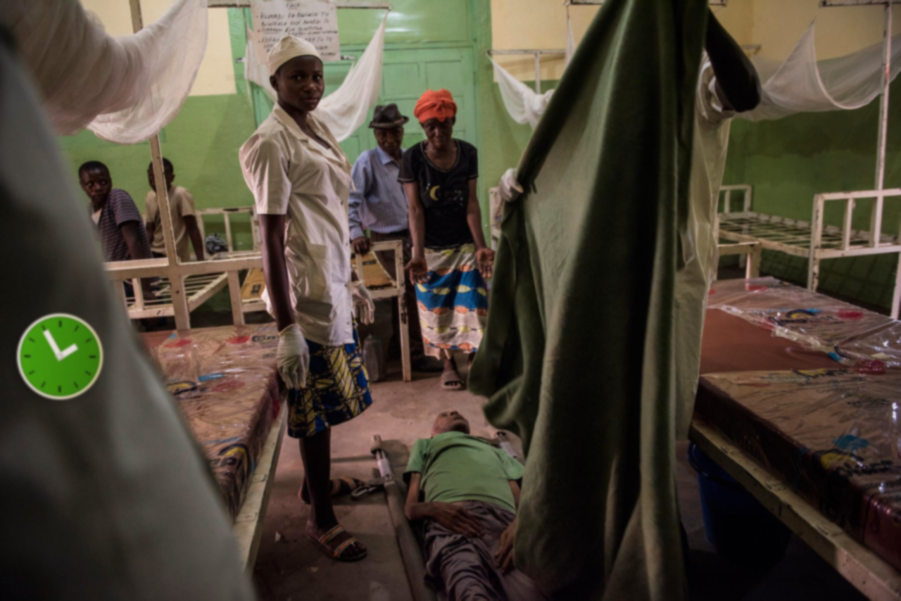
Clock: 1,55
